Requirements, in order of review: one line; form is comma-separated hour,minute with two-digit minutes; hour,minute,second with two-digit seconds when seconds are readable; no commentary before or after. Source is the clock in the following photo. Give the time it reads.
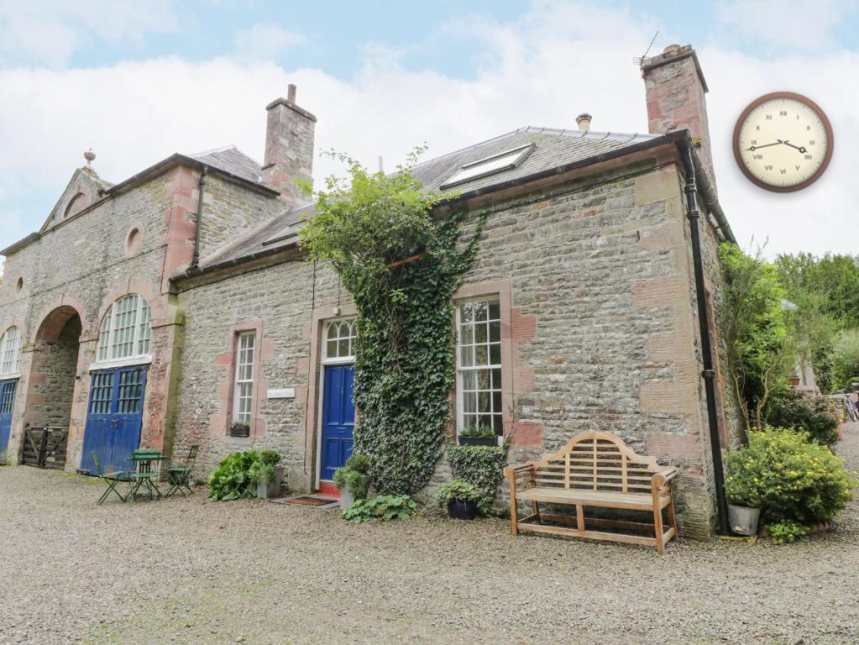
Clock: 3,43
